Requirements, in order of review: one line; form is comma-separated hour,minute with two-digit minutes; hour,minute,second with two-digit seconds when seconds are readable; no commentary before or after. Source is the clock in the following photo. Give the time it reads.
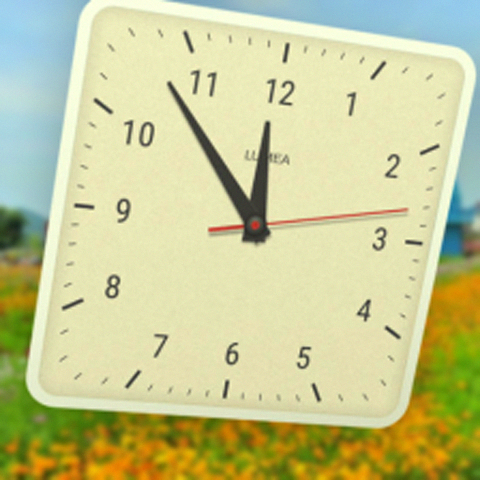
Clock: 11,53,13
